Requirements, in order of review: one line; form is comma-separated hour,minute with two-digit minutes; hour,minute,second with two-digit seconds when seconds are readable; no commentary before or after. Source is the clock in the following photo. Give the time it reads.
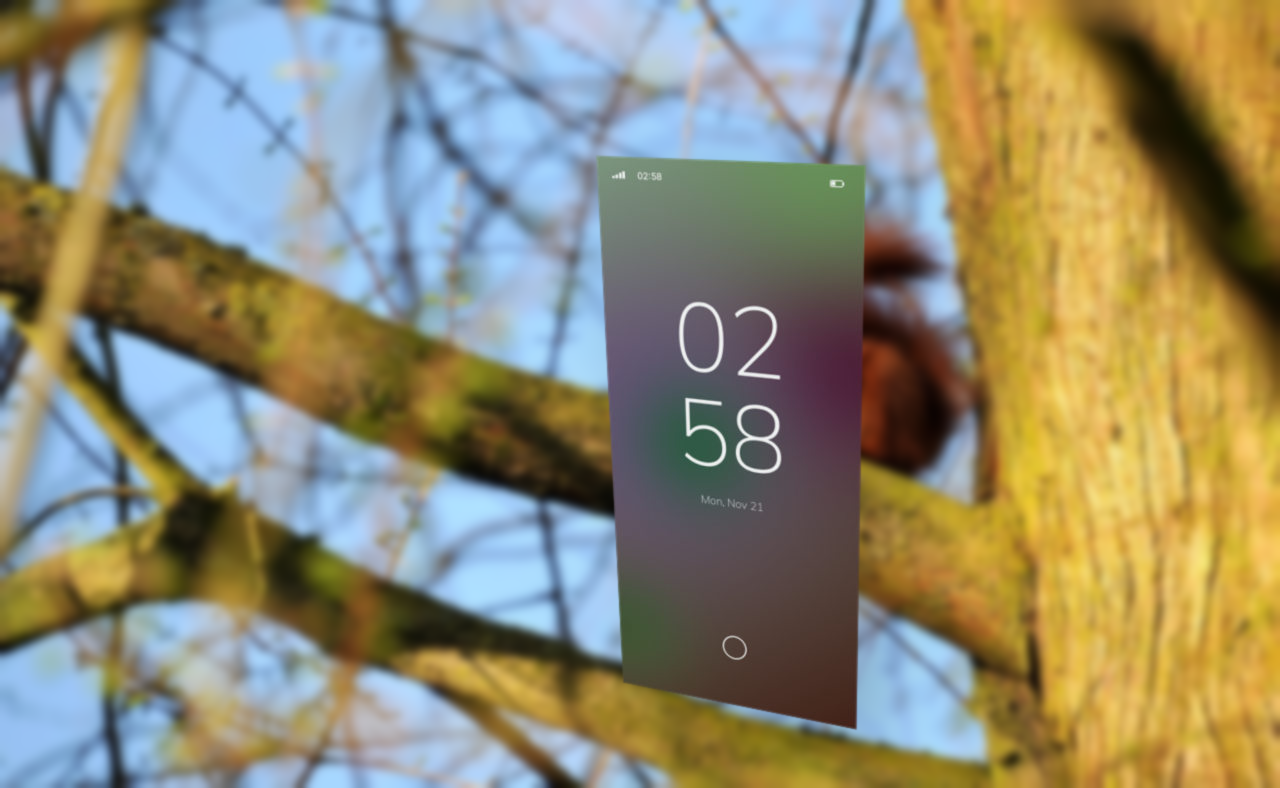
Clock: 2,58
